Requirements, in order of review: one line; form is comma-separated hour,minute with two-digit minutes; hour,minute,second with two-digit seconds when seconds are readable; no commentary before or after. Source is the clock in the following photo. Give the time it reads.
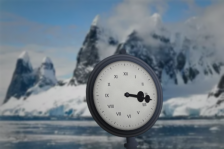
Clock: 3,17
